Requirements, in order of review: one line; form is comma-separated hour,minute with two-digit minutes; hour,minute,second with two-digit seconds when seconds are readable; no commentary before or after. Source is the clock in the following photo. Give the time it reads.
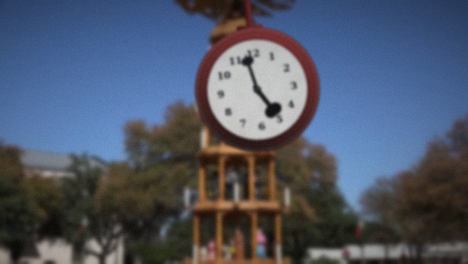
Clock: 4,58
